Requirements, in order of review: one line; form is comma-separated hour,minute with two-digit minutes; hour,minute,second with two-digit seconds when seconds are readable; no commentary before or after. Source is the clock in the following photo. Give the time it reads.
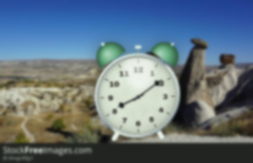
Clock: 8,09
